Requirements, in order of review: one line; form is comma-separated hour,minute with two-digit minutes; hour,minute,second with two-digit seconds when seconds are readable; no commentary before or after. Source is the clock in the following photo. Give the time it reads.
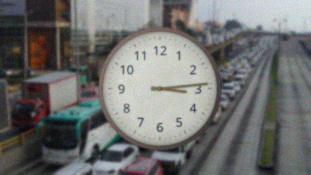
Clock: 3,14
